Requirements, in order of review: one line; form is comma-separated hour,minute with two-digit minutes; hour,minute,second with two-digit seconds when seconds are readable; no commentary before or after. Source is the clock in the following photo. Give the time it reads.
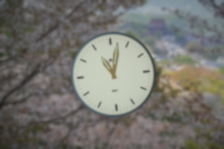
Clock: 11,02
